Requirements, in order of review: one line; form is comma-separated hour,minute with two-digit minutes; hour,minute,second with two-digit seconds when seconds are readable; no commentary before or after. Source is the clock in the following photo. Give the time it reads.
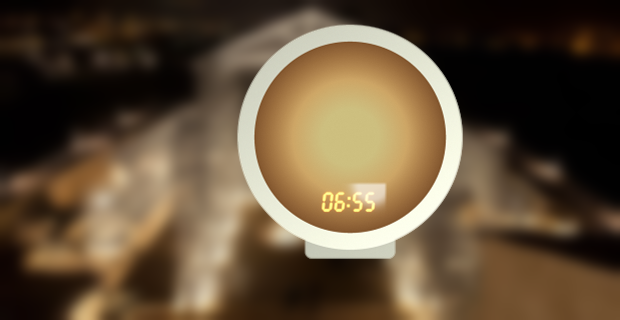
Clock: 6,55
